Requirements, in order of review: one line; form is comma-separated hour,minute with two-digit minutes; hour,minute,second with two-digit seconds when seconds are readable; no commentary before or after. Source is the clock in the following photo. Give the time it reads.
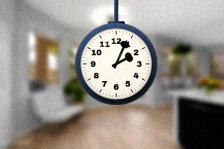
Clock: 2,04
